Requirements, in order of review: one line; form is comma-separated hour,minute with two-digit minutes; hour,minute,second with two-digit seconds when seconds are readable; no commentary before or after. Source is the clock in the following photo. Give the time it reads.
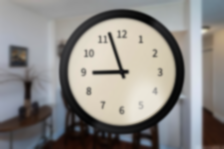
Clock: 8,57
